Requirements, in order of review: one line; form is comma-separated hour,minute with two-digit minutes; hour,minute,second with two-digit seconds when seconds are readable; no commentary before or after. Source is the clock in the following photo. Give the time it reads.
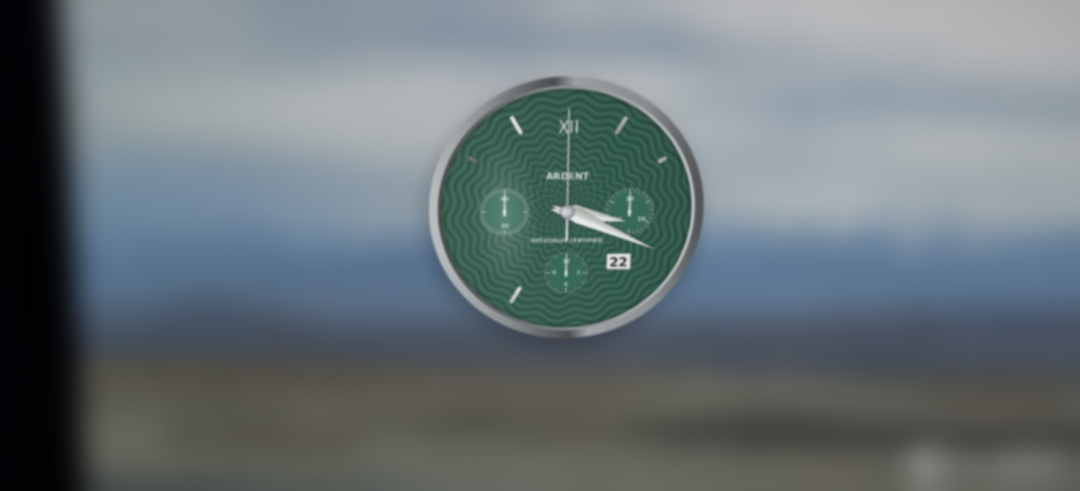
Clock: 3,19
